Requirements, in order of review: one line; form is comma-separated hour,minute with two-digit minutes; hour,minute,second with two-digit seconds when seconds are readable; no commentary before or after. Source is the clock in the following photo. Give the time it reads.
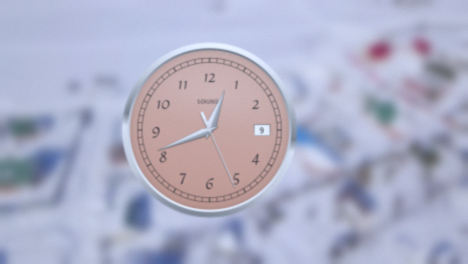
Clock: 12,41,26
